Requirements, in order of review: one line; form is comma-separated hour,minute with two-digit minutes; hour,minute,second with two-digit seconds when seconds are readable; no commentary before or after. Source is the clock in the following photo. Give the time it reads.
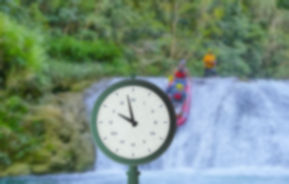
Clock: 9,58
